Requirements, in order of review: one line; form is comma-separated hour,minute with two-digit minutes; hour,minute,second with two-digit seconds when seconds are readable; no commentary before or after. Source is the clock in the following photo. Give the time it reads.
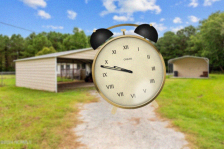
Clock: 9,48
